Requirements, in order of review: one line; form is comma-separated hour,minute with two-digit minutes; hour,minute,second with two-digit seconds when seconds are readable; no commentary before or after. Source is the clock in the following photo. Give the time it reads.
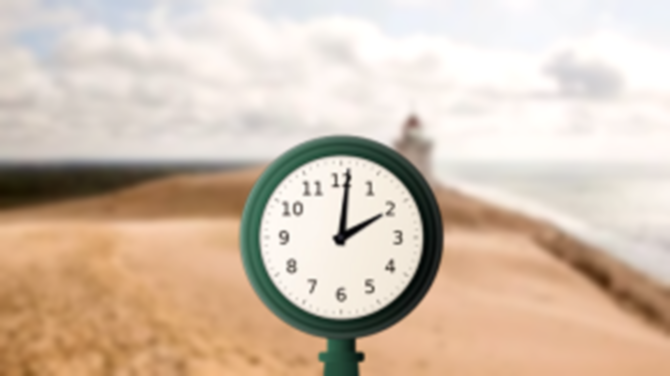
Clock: 2,01
